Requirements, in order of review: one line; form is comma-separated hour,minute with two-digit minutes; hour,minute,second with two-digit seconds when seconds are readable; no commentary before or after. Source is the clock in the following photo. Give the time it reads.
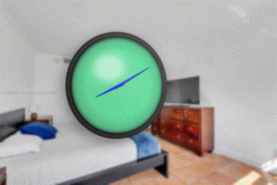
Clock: 8,10
